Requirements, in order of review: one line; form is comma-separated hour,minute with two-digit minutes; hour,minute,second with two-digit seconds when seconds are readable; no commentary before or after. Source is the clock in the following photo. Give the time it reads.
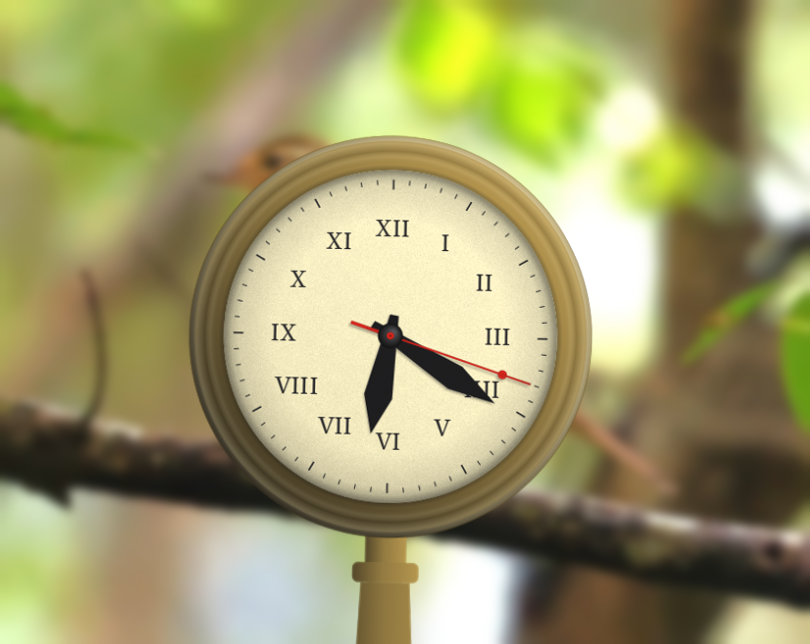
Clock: 6,20,18
